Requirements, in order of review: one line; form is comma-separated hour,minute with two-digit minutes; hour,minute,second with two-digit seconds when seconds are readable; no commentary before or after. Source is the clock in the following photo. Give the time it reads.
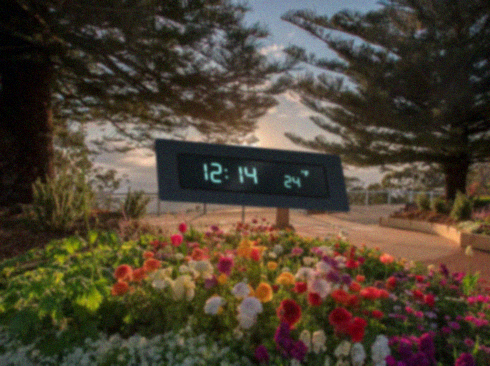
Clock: 12,14
